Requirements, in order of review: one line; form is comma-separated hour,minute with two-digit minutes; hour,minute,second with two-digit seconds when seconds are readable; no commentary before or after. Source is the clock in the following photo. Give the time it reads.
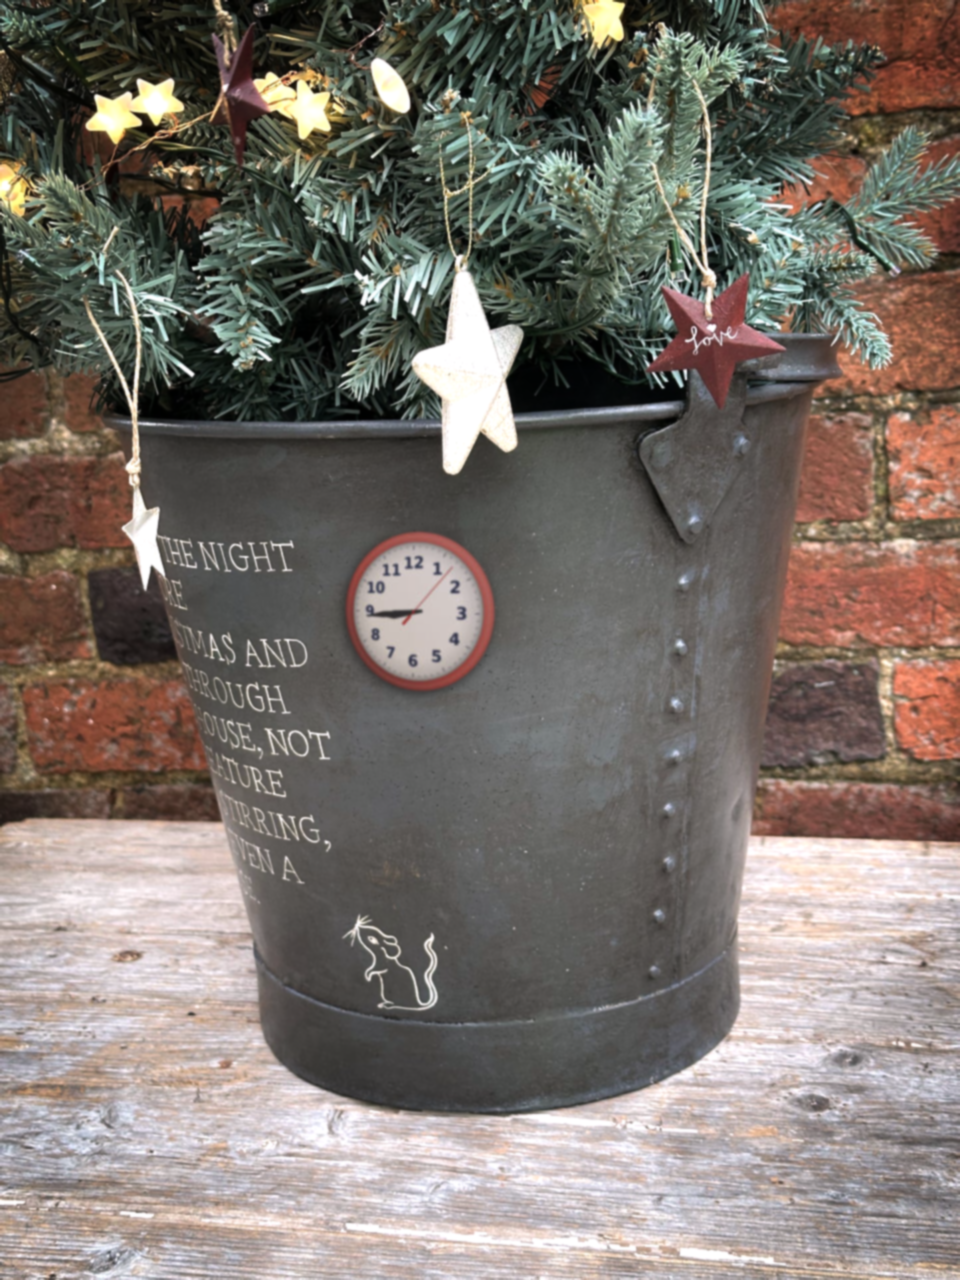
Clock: 8,44,07
